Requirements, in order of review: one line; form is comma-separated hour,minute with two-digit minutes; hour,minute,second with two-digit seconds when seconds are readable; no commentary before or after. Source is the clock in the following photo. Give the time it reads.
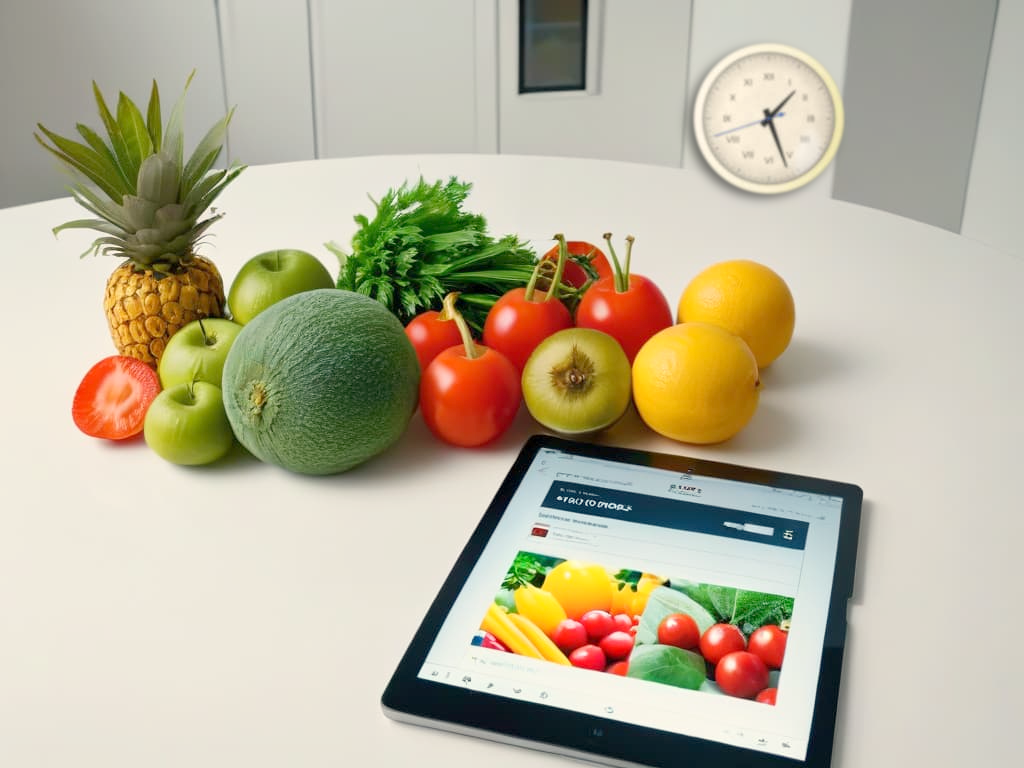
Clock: 1,26,42
